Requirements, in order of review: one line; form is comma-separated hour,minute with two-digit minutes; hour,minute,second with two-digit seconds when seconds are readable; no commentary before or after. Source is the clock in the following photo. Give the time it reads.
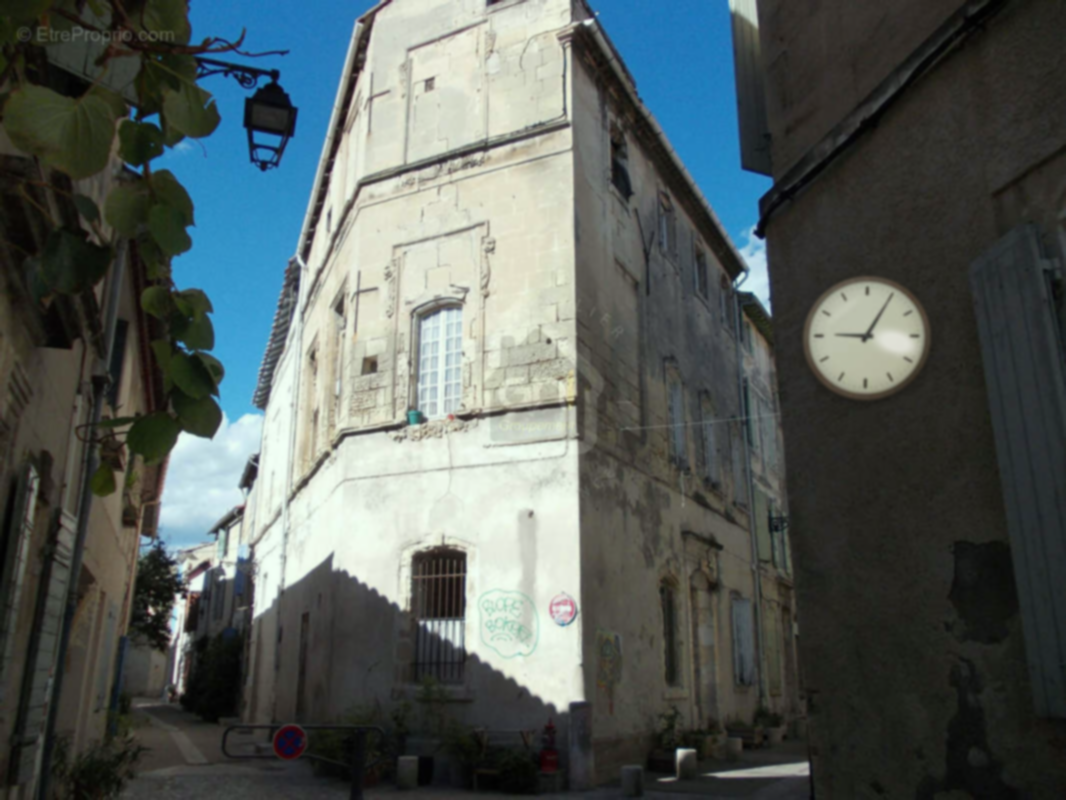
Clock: 9,05
